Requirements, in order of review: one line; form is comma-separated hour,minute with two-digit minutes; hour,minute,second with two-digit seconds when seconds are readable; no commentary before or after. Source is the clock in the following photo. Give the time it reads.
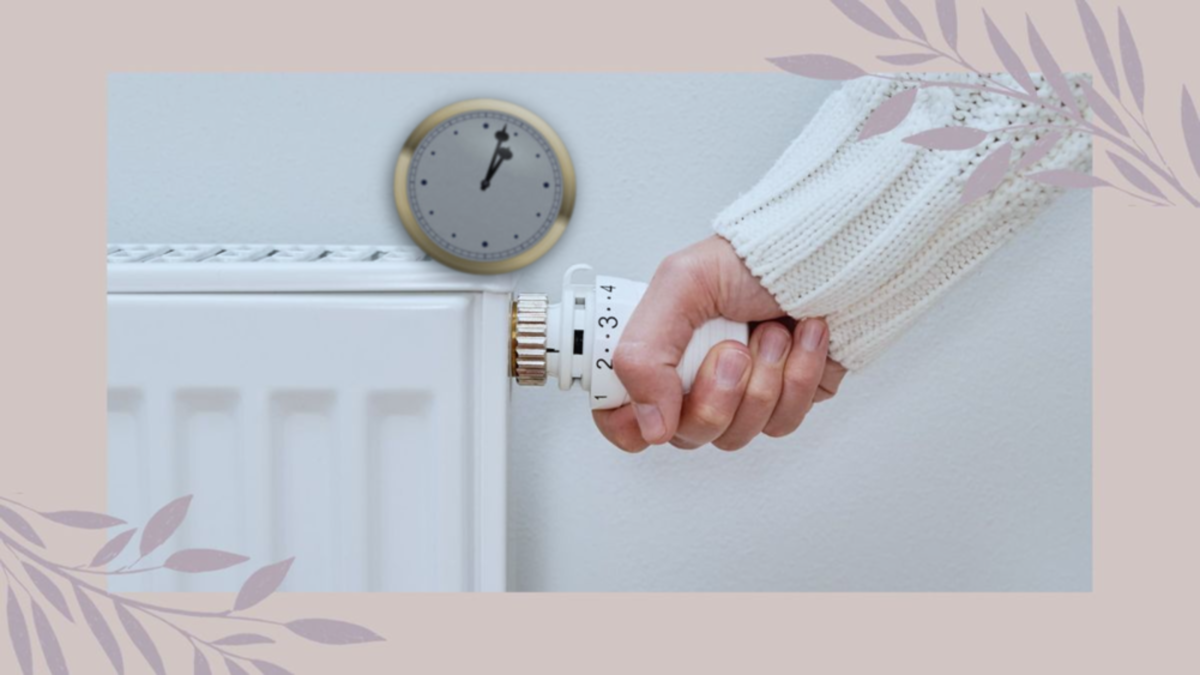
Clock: 1,03
